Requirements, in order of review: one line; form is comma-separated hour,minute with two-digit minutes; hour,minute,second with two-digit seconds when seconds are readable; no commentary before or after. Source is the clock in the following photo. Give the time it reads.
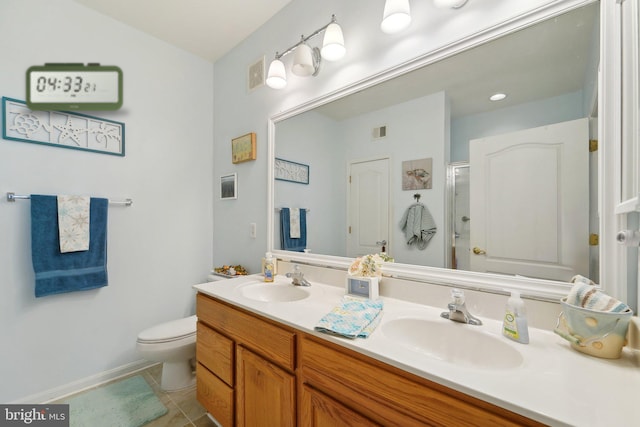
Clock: 4,33
